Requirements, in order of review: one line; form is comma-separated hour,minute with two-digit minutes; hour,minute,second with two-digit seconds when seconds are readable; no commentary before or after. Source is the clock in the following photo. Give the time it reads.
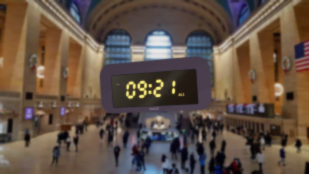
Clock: 9,21
